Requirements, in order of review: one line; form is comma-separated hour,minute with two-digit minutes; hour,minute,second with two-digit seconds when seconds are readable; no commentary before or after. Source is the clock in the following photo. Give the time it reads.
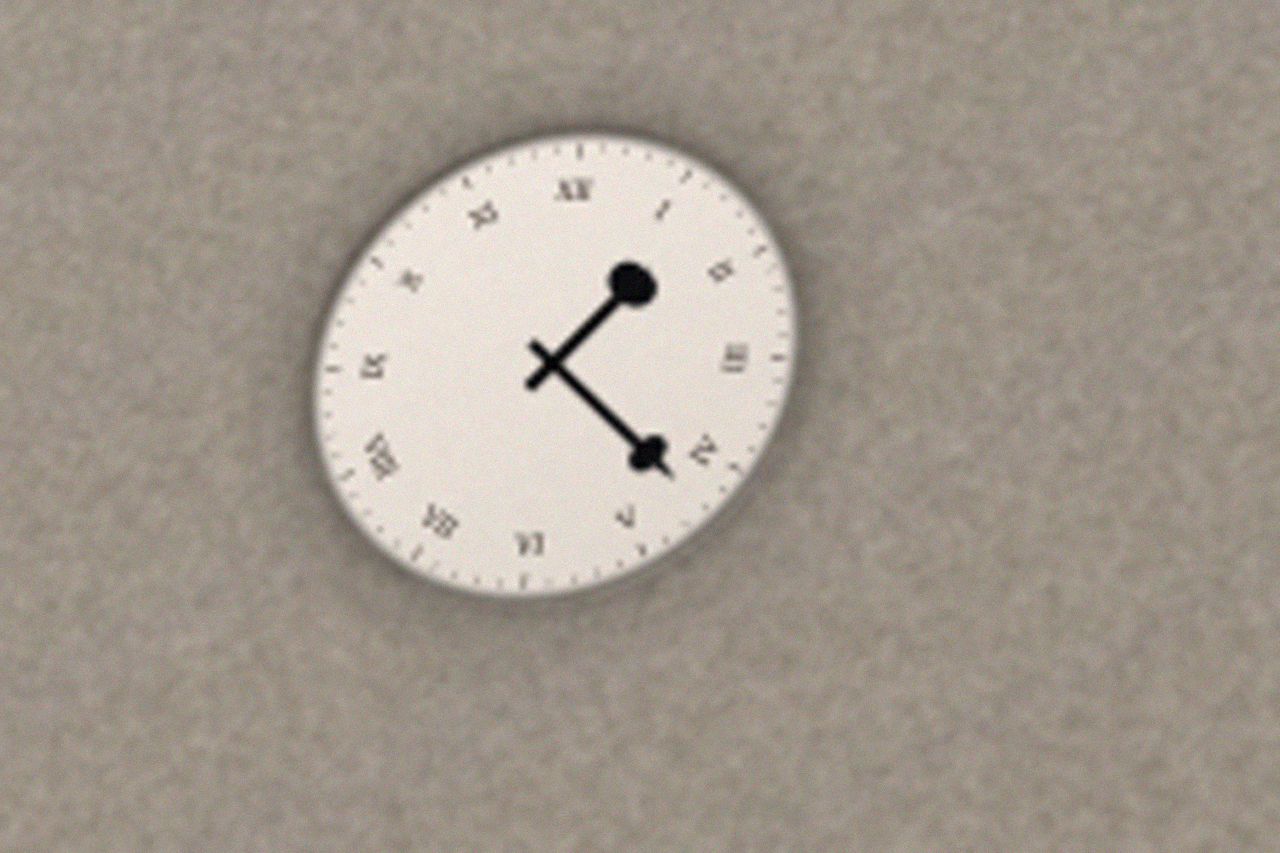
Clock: 1,22
